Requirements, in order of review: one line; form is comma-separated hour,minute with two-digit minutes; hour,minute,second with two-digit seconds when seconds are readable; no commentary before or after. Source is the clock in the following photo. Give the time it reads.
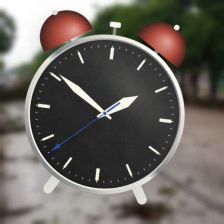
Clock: 1,50,38
